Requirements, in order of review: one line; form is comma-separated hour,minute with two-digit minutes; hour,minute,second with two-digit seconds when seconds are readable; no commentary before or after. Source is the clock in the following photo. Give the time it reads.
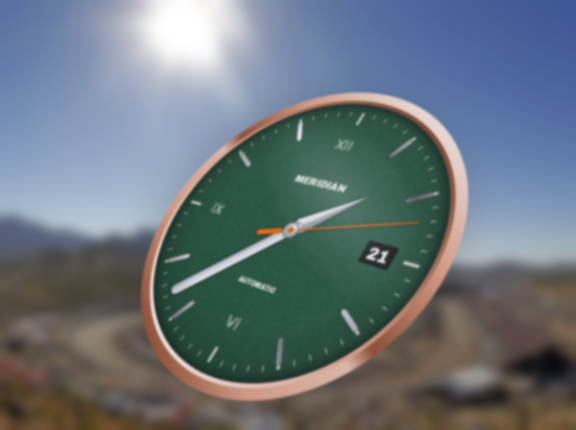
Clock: 1,37,12
